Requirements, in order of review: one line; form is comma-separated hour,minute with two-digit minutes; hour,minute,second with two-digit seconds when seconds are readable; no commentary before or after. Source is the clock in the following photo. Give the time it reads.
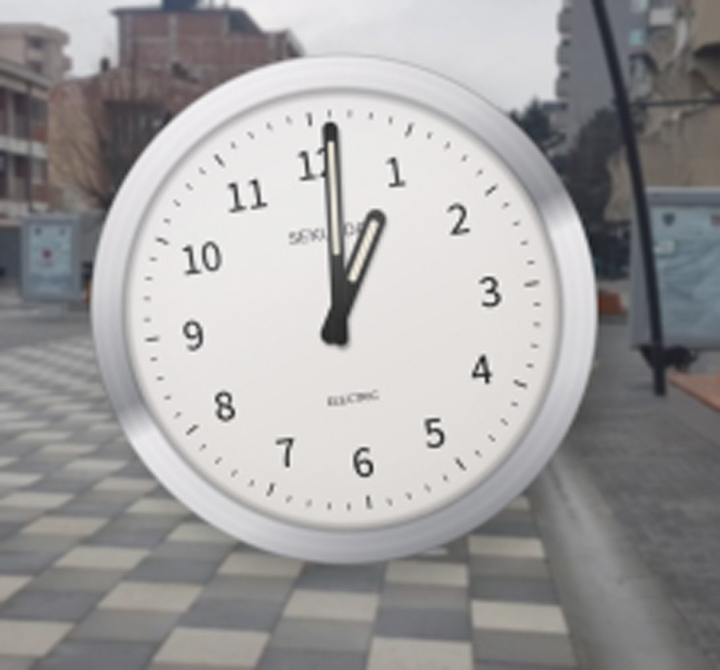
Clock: 1,01
